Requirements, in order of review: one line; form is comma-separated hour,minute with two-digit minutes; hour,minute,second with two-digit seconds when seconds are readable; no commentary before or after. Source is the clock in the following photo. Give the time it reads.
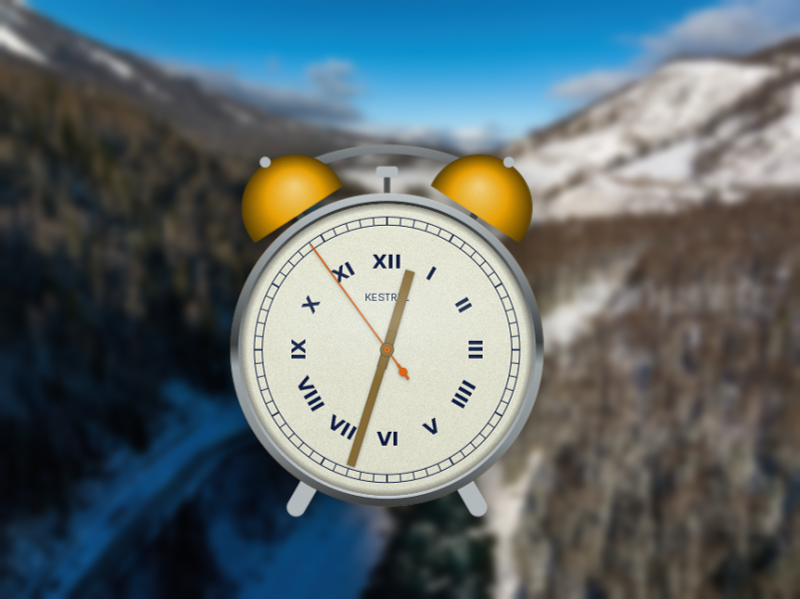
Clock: 12,32,54
